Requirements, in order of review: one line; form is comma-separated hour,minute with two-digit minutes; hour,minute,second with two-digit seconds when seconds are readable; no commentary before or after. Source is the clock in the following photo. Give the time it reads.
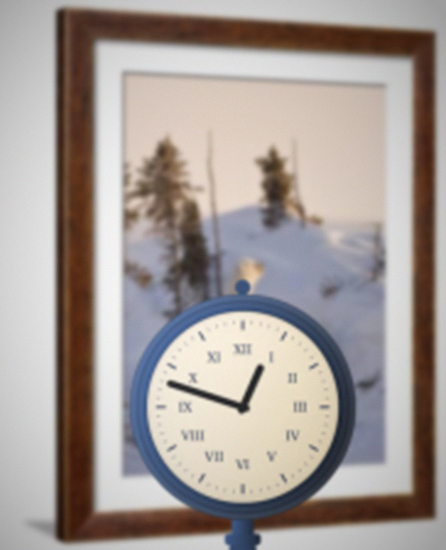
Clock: 12,48
